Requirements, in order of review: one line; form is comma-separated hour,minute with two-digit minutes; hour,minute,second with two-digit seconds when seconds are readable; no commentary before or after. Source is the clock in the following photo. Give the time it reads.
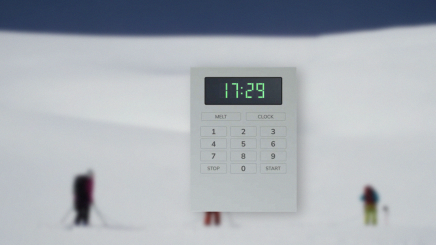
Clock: 17,29
